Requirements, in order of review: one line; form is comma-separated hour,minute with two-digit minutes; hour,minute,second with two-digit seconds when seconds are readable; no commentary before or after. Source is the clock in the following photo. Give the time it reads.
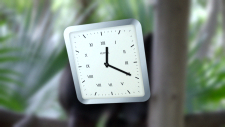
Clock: 12,20
